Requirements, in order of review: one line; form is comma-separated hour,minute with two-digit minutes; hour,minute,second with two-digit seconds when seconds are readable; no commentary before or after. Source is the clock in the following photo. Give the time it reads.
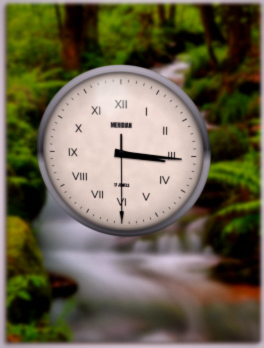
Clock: 3,15,30
